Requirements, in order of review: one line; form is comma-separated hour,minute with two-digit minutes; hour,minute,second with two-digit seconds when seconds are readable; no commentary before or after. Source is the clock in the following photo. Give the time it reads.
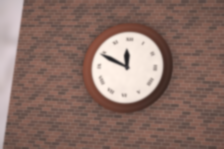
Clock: 11,49
